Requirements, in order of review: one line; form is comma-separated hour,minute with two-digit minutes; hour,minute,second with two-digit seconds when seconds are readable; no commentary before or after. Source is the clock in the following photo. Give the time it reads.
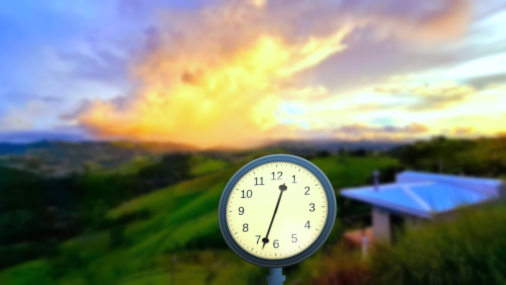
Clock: 12,33
